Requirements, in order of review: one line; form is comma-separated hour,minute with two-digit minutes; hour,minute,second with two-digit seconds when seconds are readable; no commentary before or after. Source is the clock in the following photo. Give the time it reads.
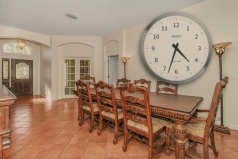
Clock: 4,33
